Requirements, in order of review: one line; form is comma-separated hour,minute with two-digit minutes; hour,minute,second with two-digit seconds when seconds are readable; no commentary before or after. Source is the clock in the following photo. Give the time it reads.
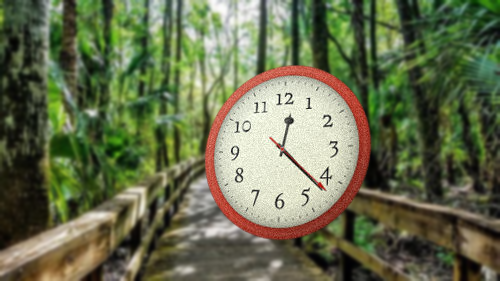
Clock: 12,22,22
